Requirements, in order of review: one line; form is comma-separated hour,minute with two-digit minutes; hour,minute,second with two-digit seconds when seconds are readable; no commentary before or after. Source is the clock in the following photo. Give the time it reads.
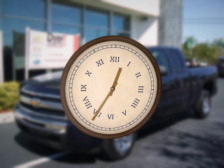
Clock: 12,35
